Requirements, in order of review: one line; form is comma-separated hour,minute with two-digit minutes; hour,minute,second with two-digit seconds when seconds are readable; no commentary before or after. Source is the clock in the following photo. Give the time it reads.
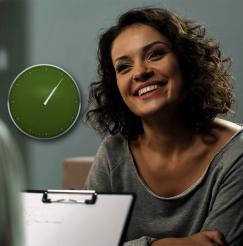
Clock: 1,06
